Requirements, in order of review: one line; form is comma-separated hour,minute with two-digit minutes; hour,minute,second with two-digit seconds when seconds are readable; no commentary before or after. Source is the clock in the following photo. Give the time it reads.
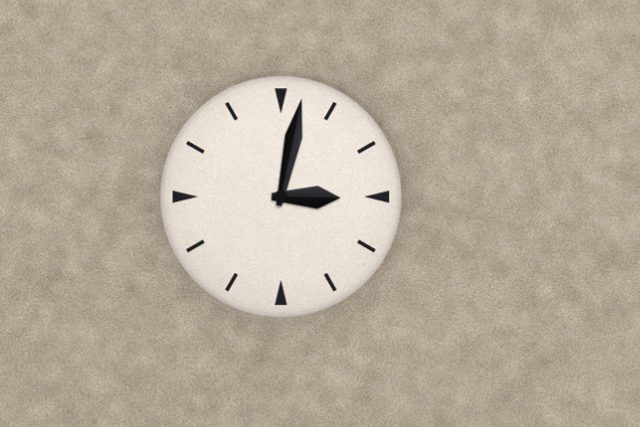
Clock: 3,02
